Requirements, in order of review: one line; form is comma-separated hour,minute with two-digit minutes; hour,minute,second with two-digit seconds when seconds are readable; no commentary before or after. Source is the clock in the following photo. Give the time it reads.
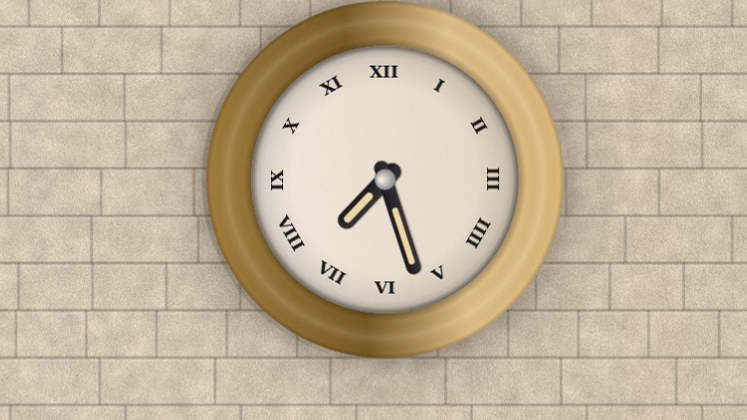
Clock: 7,27
